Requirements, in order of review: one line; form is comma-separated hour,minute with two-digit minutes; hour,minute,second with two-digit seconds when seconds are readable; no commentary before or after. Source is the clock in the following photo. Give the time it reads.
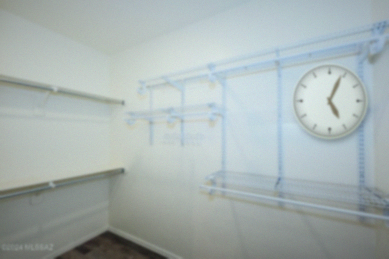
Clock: 5,04
